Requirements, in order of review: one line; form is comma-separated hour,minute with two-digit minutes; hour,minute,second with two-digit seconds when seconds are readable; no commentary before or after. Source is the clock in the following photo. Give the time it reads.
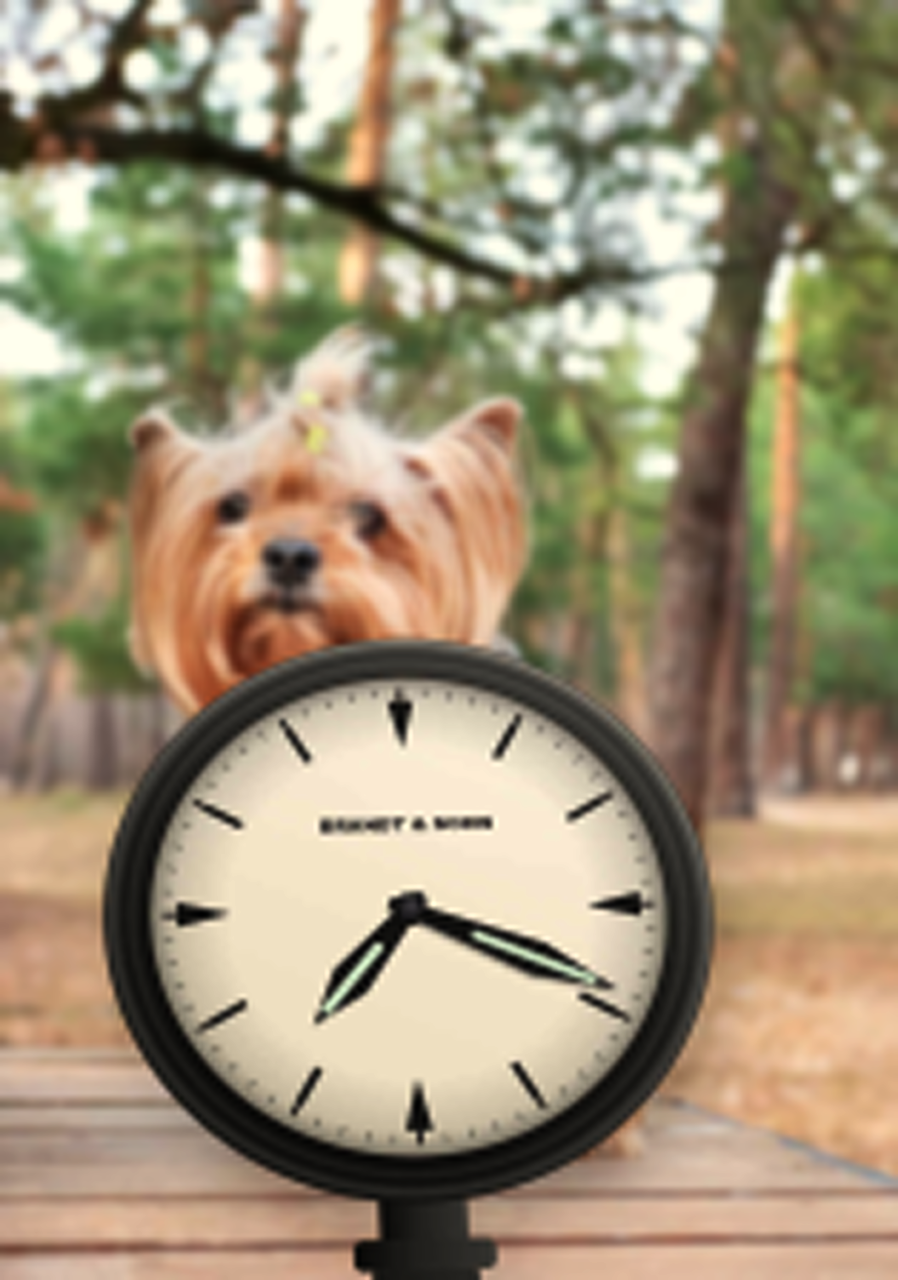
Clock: 7,19
